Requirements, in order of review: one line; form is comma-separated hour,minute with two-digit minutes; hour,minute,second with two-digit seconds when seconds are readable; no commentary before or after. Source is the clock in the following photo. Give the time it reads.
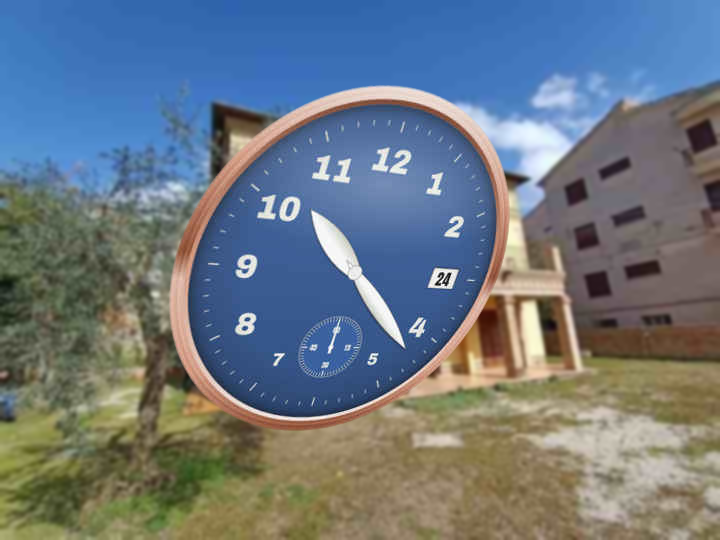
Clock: 10,22
